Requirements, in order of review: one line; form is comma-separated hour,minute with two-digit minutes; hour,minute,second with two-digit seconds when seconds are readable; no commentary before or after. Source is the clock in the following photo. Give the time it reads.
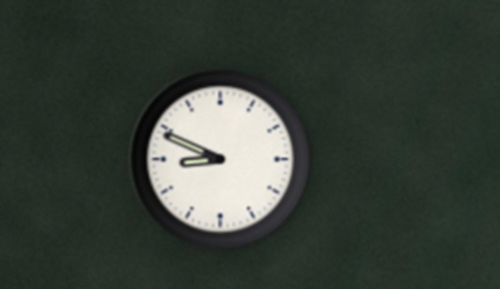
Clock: 8,49
